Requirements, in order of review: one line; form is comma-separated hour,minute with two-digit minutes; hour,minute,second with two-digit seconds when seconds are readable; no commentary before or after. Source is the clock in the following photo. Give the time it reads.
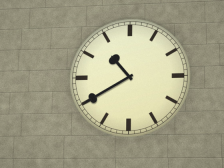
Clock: 10,40
